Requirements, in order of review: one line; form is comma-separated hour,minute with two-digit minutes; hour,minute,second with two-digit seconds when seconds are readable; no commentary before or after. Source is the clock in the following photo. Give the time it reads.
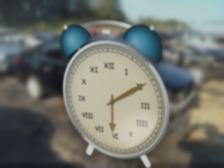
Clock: 6,10
